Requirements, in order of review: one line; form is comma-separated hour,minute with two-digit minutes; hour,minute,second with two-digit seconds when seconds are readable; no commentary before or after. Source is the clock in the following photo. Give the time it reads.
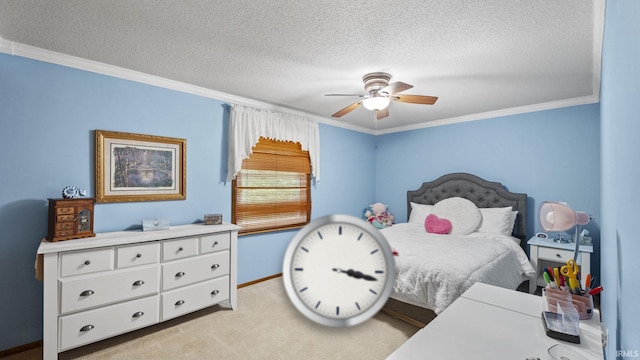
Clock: 3,17
